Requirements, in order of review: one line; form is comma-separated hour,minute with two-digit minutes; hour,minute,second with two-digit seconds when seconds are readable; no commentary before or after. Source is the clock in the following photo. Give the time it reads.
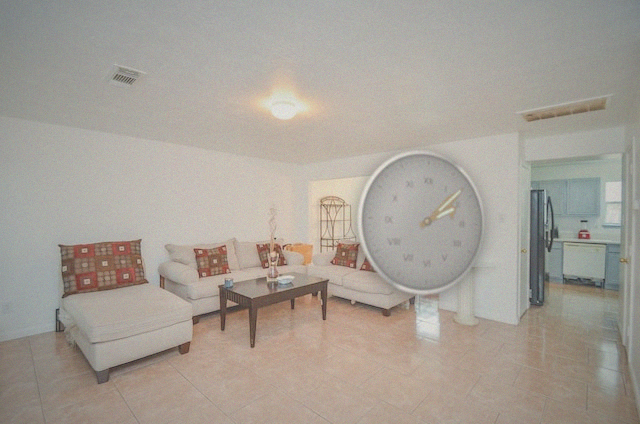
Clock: 2,08
